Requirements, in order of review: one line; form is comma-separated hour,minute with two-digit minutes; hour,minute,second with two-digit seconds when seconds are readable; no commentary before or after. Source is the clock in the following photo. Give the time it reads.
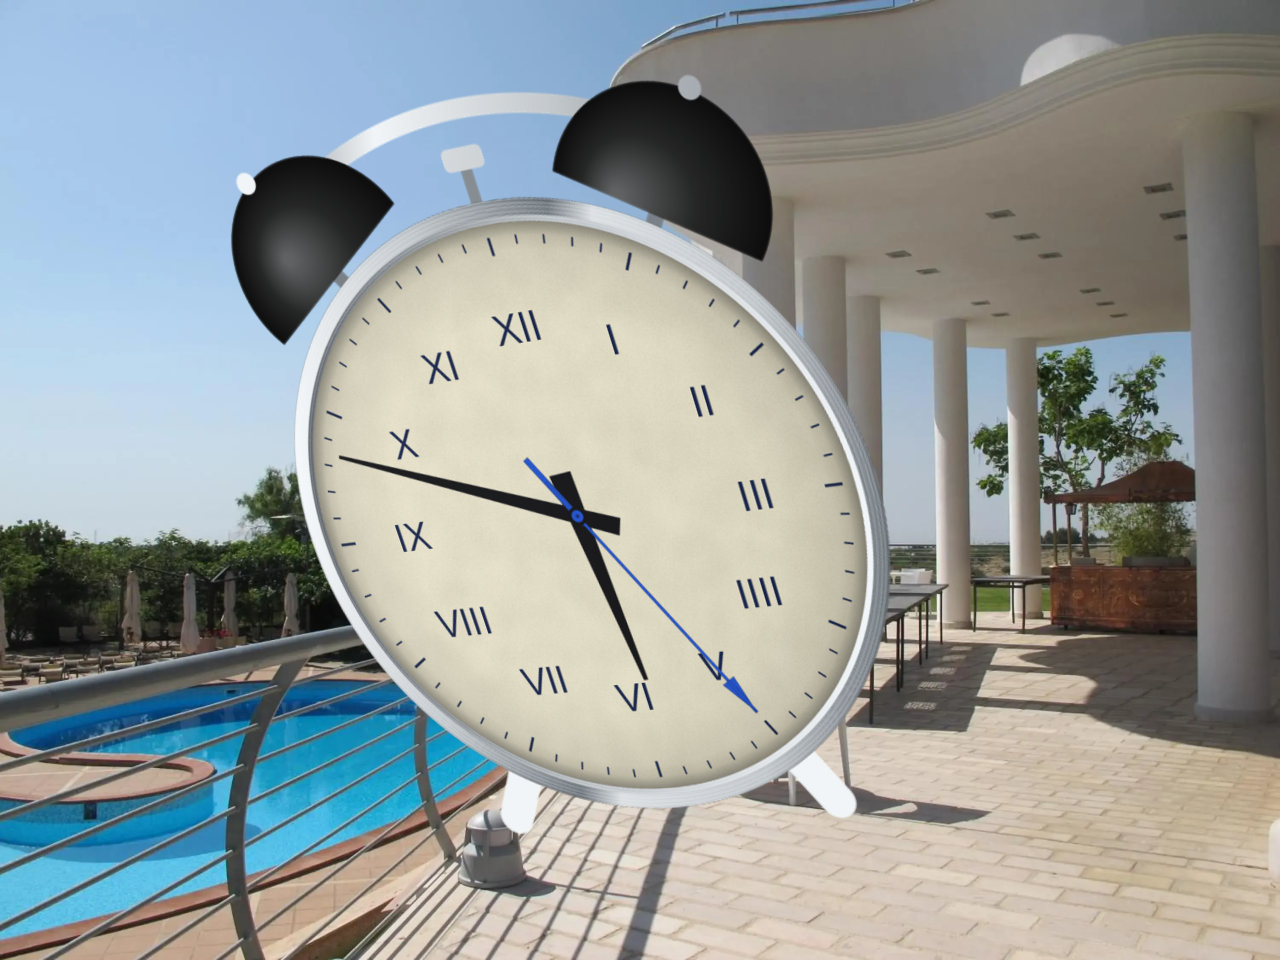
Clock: 5,48,25
